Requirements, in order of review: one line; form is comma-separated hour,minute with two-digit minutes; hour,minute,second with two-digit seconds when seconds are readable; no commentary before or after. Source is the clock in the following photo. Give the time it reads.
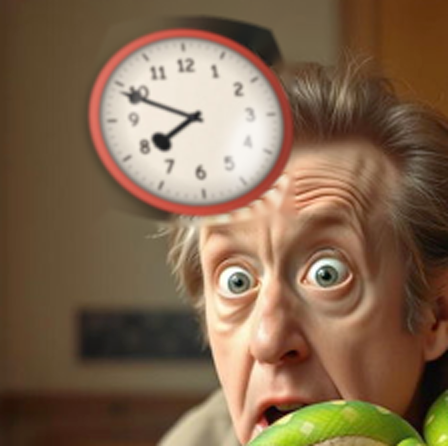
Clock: 7,49
